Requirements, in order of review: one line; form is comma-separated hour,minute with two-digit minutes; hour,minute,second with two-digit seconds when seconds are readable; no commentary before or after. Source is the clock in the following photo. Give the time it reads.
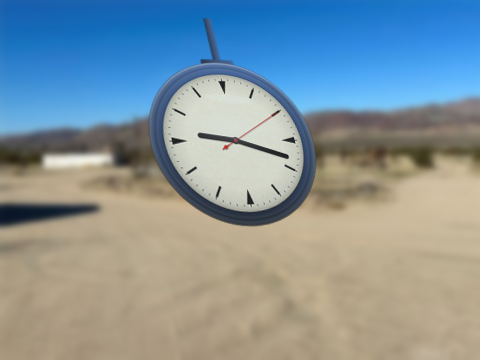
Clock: 9,18,10
